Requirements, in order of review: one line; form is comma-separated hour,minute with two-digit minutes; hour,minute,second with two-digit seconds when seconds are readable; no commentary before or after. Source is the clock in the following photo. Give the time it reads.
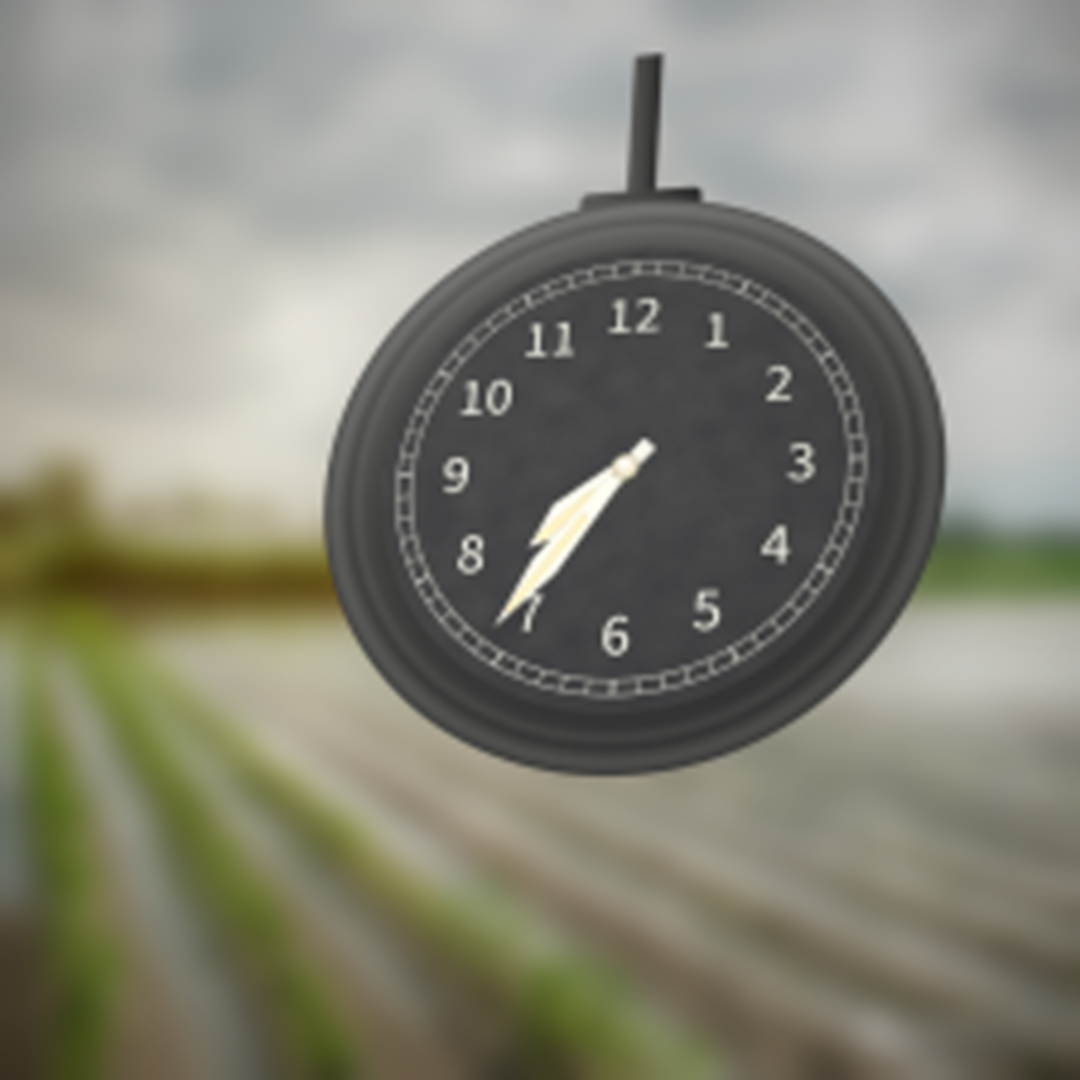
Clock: 7,36
